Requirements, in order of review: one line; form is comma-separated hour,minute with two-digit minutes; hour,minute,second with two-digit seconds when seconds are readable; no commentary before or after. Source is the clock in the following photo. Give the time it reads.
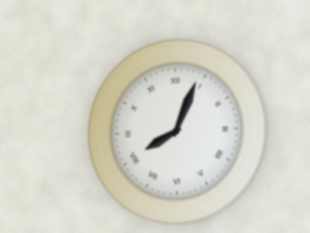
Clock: 8,04
